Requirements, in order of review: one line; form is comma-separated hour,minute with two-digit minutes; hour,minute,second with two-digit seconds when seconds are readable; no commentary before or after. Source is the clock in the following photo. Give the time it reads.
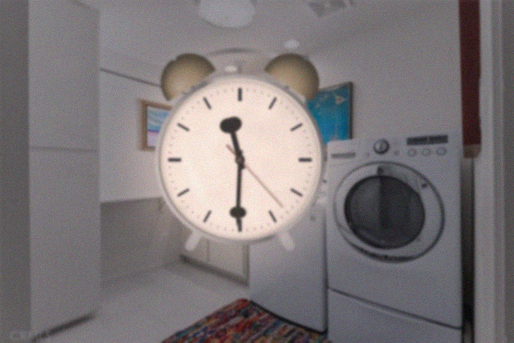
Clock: 11,30,23
